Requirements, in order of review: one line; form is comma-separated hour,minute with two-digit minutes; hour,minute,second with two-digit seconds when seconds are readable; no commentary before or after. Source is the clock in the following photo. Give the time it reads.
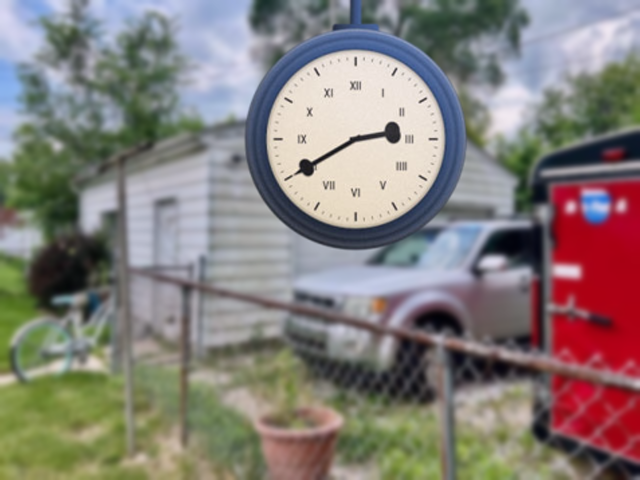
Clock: 2,40
